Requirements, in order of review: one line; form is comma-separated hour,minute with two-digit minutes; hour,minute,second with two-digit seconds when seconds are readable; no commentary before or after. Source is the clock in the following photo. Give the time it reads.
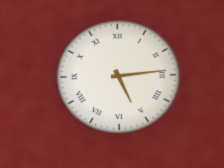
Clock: 5,14
